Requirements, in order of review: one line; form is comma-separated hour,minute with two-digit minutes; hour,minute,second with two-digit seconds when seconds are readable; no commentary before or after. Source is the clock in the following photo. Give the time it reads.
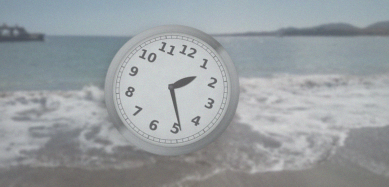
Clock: 1,24
